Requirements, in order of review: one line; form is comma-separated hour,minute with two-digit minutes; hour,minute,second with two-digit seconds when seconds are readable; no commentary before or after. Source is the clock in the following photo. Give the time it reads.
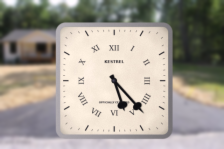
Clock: 5,23
